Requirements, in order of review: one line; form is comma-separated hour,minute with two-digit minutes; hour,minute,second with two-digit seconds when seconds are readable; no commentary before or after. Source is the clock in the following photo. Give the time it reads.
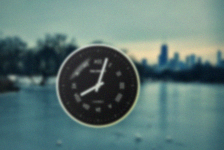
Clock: 8,03
